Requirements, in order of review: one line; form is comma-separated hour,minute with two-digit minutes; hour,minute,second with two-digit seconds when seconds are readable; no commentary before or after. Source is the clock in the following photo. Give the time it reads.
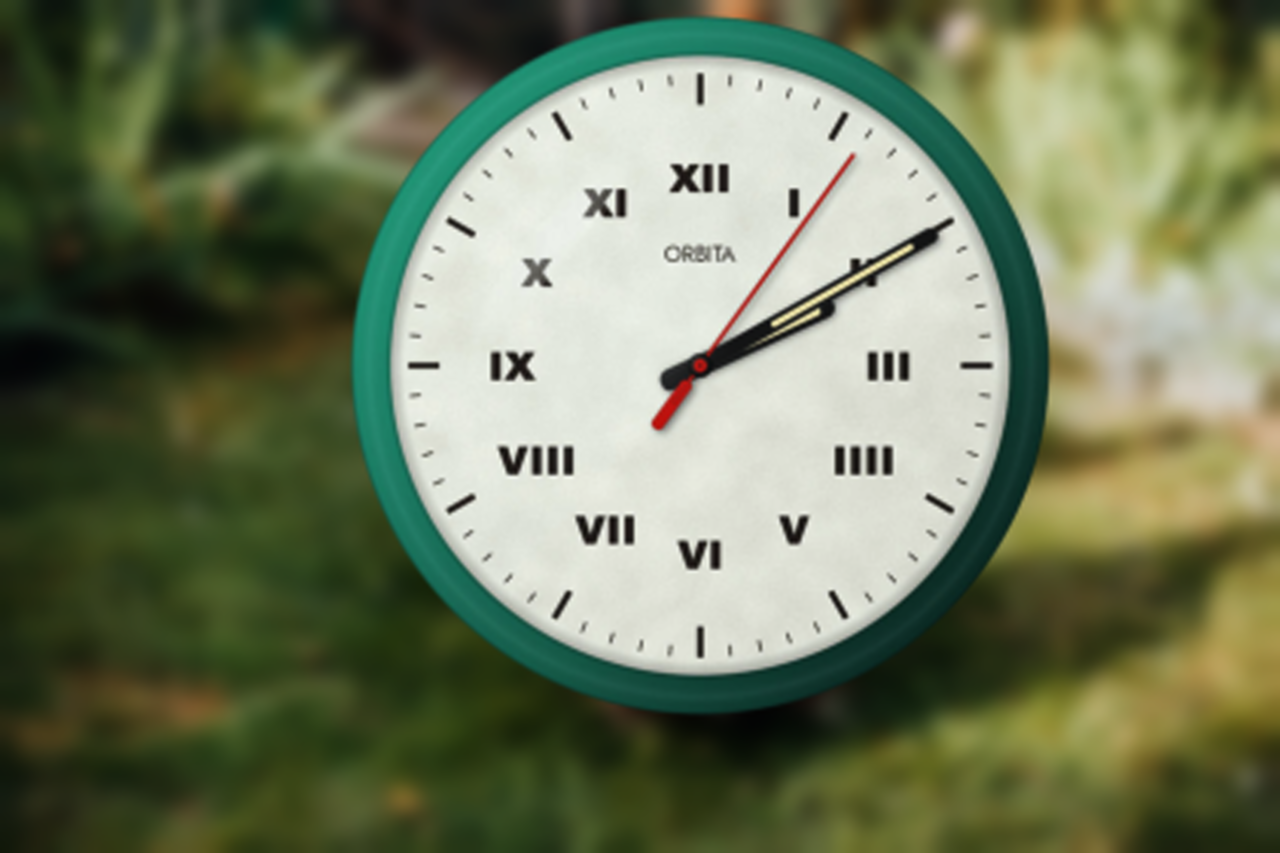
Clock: 2,10,06
